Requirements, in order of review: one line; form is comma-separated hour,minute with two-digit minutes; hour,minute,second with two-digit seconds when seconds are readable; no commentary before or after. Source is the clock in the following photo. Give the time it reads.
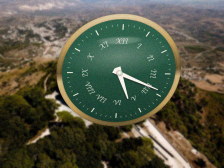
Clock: 5,19
